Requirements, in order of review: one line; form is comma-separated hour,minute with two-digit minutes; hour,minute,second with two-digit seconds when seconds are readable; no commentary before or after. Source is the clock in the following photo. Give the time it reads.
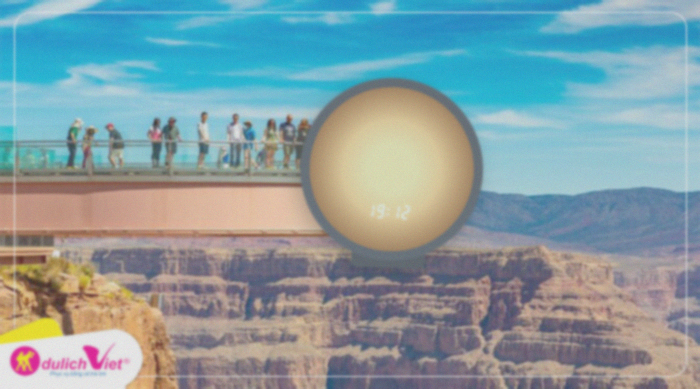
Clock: 19,12
